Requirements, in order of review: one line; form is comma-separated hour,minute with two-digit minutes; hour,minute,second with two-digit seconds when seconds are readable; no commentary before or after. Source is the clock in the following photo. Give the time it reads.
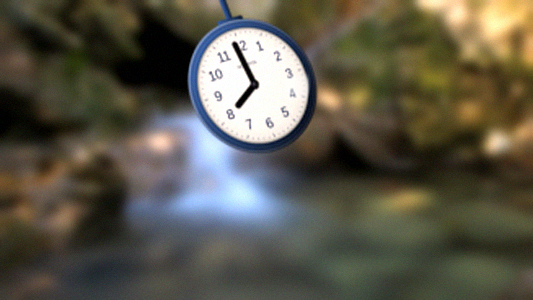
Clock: 7,59
